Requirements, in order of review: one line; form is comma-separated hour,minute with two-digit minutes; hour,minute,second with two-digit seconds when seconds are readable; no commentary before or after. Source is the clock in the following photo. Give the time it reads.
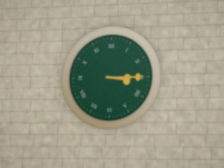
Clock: 3,15
